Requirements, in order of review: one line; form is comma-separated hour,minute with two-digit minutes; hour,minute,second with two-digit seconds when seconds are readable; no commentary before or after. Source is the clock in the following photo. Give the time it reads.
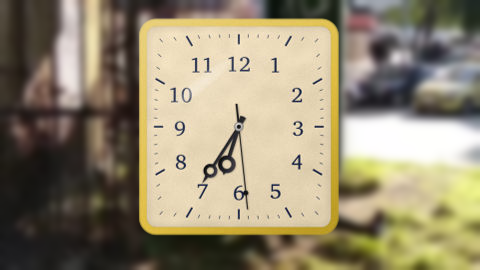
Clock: 6,35,29
